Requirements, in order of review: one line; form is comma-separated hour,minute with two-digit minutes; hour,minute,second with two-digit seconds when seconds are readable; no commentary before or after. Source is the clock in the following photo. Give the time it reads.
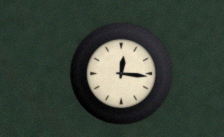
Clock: 12,16
